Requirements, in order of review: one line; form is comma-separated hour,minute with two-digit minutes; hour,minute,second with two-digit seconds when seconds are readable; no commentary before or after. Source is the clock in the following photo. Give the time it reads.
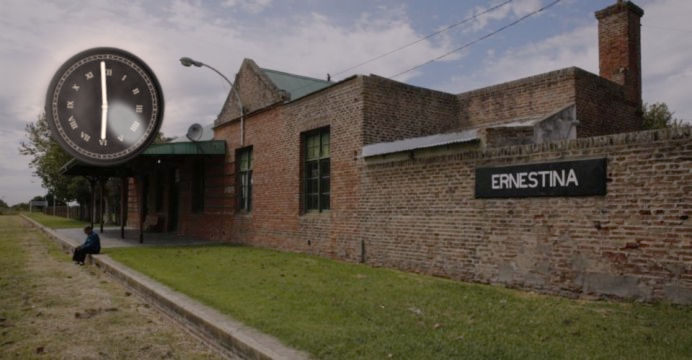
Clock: 5,59
